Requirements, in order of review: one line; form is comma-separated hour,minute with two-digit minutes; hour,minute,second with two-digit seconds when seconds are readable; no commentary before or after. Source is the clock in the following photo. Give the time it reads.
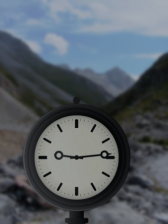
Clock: 9,14
